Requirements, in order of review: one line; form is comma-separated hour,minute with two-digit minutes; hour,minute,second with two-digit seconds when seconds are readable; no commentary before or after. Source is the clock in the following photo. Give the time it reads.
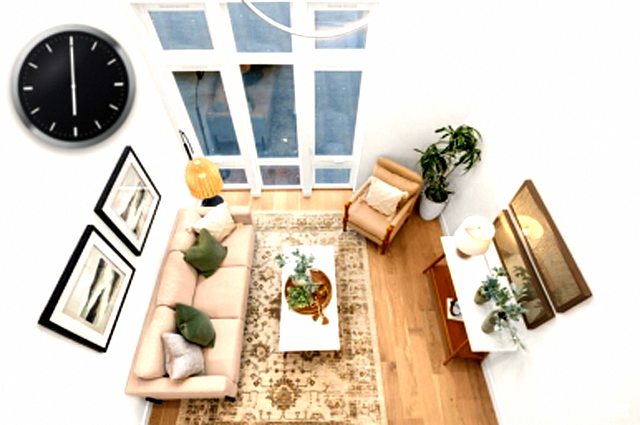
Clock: 6,00
